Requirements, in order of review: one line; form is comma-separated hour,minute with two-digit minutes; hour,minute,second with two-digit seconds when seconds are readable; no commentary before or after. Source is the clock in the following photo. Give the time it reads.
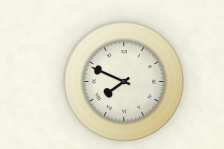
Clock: 7,49
